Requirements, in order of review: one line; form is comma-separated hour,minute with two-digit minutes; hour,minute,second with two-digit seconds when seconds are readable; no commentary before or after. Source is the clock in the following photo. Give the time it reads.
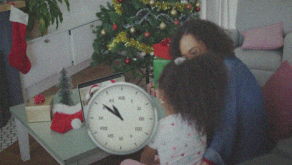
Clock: 10,51
